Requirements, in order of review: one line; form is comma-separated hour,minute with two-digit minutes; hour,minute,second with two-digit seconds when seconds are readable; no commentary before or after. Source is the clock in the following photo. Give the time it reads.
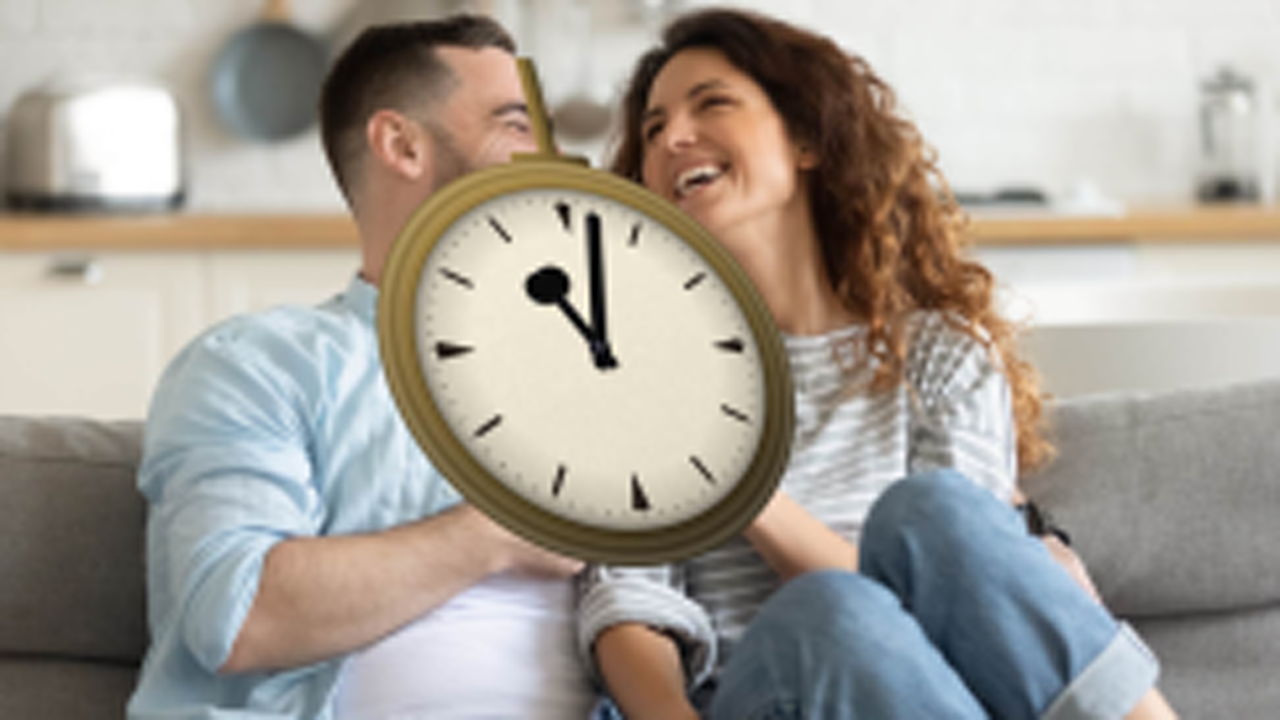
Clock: 11,02
